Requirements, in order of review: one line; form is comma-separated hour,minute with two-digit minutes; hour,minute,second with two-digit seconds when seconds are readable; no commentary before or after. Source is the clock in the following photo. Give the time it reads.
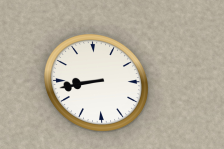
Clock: 8,43
